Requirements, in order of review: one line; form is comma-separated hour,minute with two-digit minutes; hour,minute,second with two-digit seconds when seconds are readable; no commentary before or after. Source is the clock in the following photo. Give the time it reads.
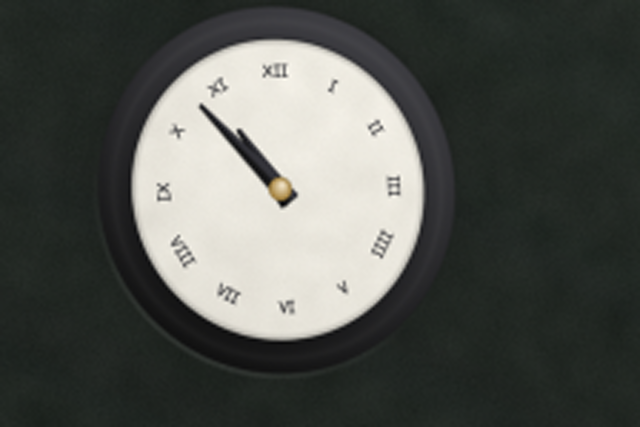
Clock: 10,53
